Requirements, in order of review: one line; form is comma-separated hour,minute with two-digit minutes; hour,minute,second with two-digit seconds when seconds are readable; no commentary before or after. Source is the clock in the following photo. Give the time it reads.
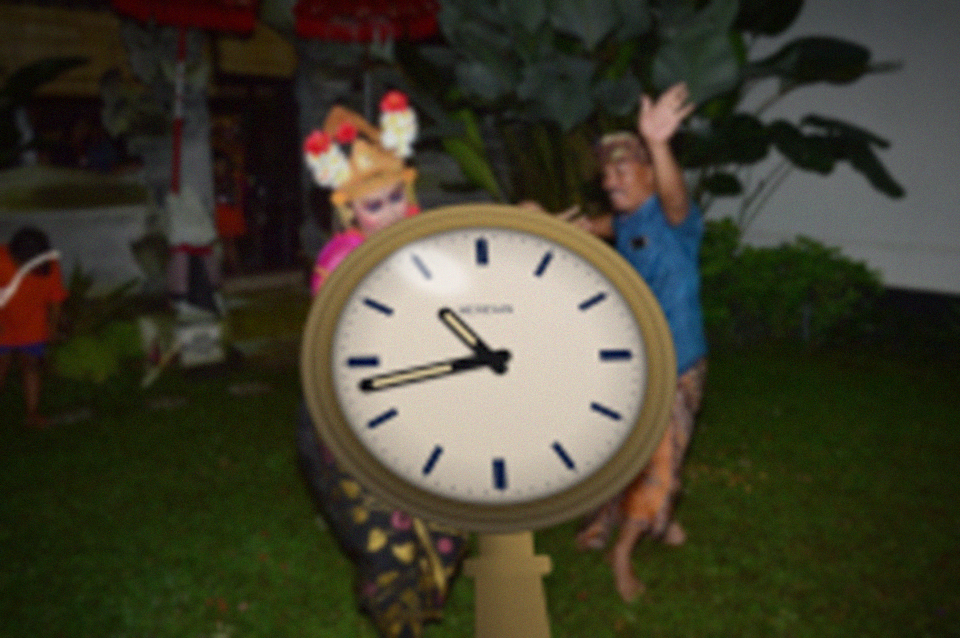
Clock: 10,43
